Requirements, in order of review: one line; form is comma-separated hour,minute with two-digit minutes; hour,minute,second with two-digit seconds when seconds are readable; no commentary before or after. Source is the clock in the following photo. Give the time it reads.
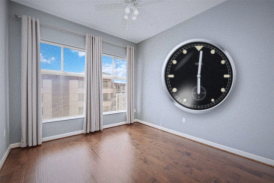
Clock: 6,01
